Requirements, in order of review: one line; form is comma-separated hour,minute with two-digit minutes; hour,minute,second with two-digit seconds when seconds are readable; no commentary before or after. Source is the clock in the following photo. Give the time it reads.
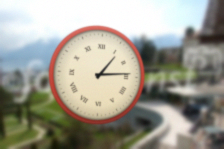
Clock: 1,14
